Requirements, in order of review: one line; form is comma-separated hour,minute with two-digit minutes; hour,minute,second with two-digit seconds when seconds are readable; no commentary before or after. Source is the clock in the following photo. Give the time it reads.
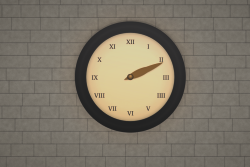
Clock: 2,11
